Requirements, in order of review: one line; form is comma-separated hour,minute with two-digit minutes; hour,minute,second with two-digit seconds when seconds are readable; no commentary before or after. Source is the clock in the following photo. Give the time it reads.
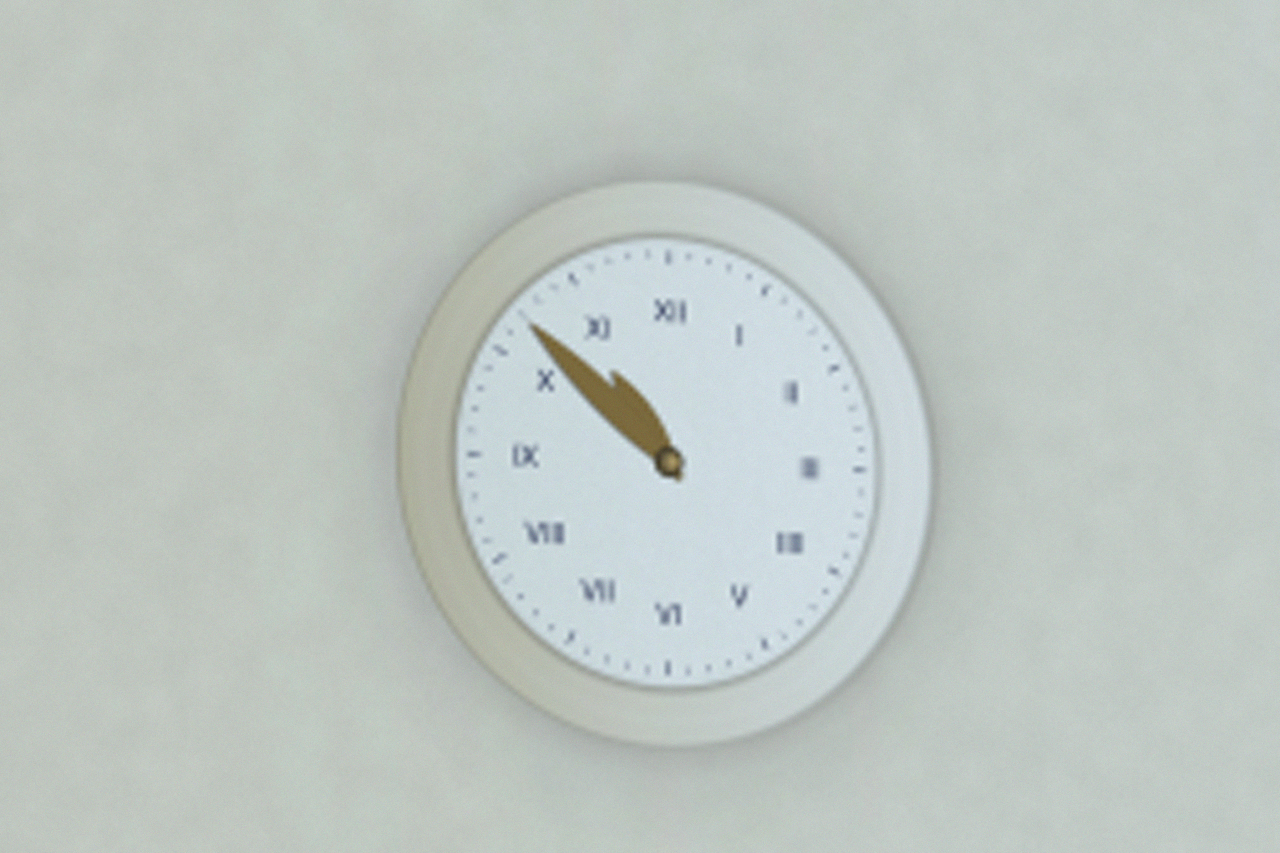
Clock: 10,52
